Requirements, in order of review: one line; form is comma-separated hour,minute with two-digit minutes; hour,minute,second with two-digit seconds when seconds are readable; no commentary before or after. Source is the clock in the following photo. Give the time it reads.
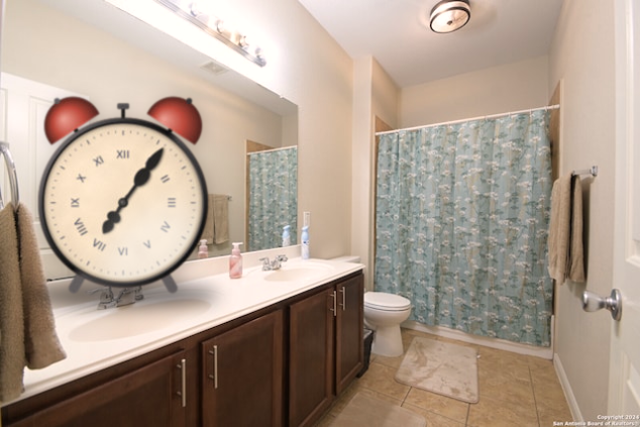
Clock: 7,06
